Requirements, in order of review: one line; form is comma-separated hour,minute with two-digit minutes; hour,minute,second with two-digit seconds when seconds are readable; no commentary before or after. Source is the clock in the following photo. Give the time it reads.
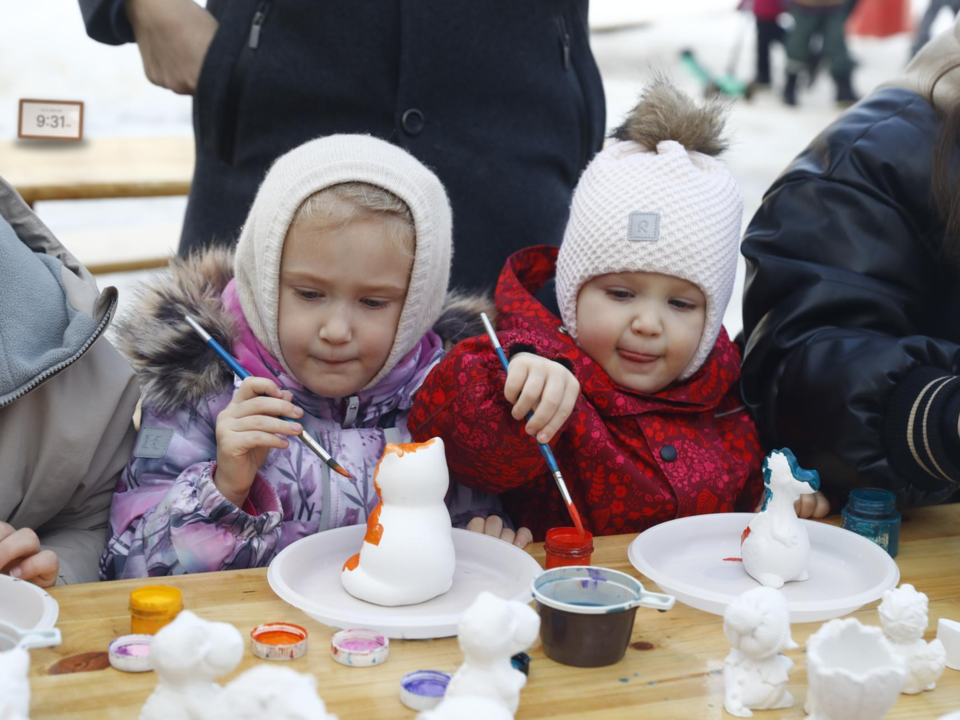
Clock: 9,31
